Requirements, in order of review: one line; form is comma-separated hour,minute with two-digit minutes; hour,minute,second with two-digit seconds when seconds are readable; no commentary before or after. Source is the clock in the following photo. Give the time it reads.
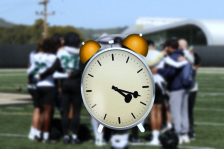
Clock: 4,18
